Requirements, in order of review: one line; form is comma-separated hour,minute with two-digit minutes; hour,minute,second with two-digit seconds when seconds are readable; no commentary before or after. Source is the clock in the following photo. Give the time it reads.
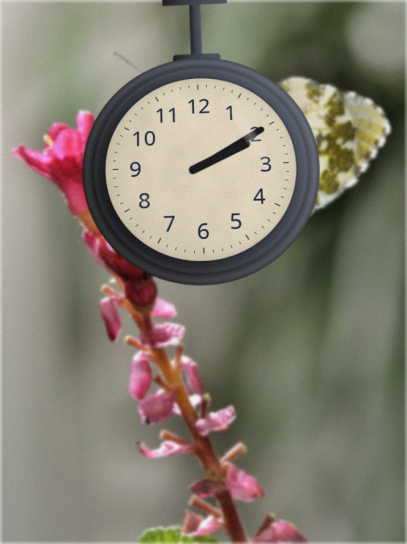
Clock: 2,10
